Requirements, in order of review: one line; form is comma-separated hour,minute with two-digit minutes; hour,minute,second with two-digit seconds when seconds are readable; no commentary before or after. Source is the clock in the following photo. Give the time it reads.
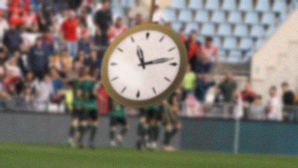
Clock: 11,13
